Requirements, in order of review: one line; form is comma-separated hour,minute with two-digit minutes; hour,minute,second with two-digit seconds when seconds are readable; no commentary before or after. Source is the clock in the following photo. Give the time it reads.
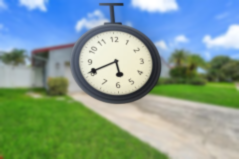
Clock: 5,41
